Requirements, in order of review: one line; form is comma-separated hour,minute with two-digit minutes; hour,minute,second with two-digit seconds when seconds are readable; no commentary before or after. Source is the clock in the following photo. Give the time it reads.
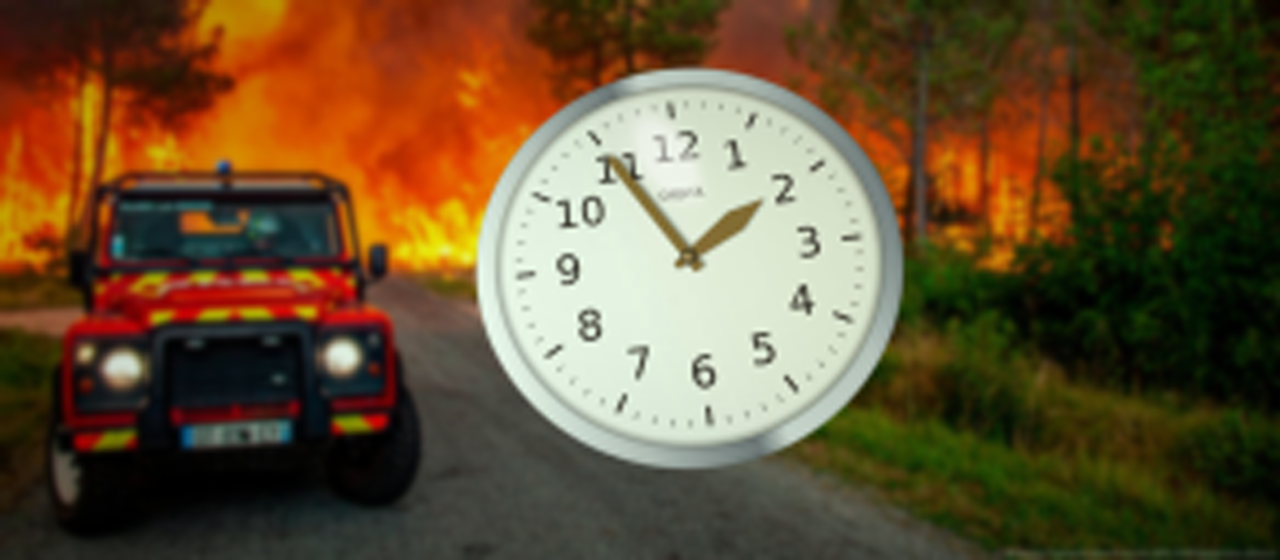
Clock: 1,55
